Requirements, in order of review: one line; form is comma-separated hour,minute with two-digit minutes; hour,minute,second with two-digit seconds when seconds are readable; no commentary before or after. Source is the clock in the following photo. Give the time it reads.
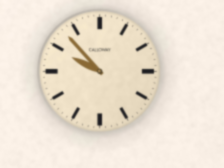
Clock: 9,53
